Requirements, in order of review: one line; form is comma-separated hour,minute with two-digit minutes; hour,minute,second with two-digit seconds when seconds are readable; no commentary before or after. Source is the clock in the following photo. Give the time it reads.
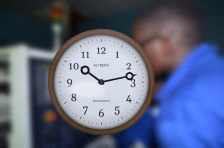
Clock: 10,13
